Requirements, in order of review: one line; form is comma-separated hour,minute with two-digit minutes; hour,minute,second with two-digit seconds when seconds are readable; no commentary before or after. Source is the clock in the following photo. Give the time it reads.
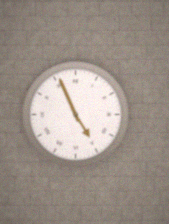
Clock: 4,56
